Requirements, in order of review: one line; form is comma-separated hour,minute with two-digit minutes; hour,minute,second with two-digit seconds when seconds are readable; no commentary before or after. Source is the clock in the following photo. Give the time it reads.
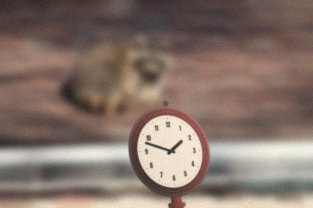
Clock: 1,48
